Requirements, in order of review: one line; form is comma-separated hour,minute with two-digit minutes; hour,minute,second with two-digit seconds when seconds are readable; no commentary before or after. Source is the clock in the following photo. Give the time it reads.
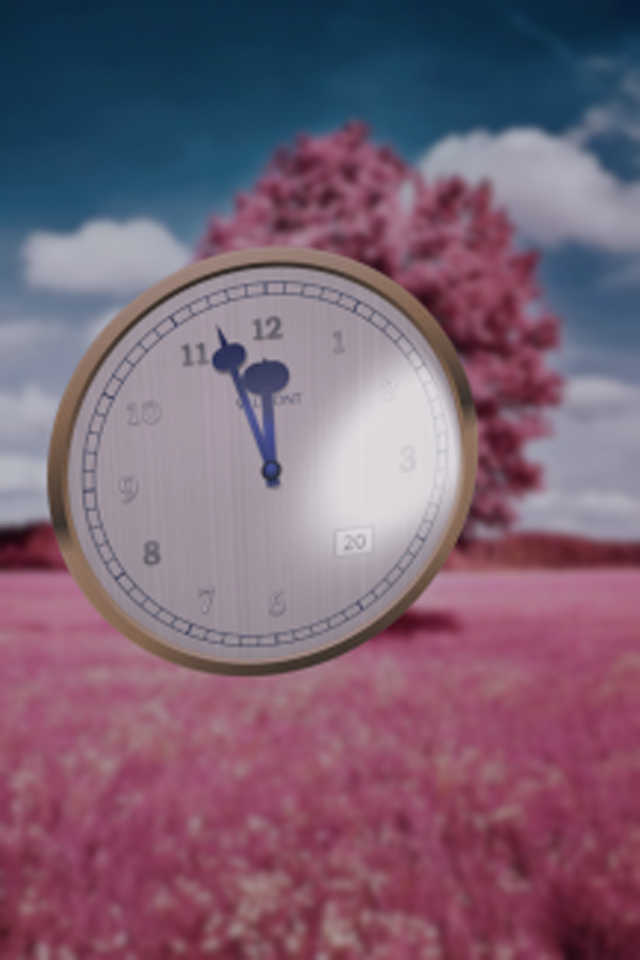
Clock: 11,57
